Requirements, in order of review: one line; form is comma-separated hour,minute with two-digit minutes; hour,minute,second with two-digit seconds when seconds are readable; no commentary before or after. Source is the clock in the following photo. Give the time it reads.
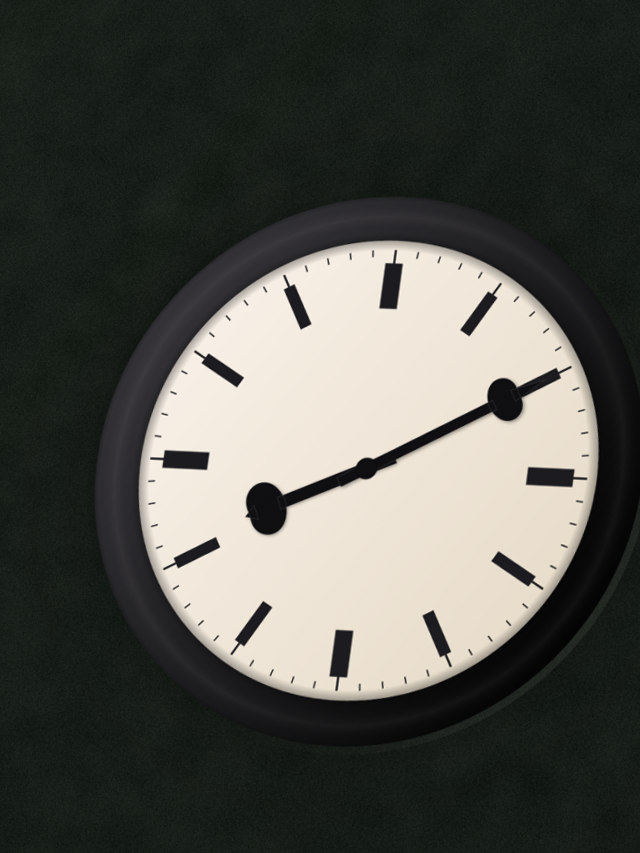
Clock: 8,10
